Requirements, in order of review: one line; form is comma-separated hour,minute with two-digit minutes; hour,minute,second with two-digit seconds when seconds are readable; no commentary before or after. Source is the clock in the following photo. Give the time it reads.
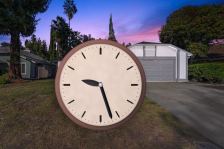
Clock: 9,27
